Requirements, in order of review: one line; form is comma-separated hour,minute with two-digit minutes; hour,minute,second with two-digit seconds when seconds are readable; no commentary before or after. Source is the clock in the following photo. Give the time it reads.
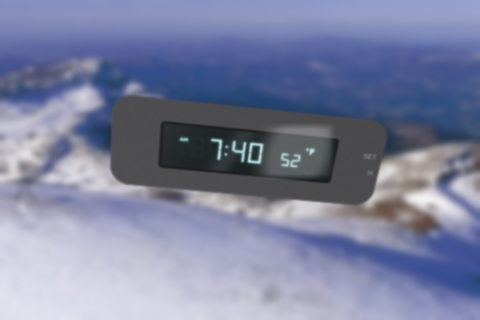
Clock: 7,40
